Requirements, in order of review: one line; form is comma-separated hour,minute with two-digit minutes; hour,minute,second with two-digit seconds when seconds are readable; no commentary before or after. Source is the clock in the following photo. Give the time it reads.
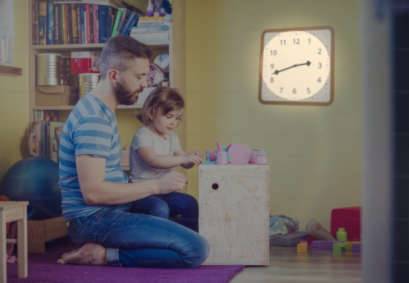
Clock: 2,42
